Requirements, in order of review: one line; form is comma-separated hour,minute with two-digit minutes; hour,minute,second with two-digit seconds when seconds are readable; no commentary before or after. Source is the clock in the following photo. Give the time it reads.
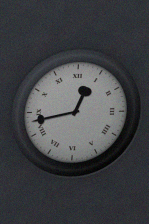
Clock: 12,43
